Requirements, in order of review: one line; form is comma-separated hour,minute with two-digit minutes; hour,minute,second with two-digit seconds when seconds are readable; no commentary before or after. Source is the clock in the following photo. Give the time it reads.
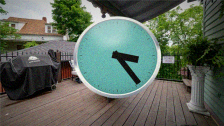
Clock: 3,24
